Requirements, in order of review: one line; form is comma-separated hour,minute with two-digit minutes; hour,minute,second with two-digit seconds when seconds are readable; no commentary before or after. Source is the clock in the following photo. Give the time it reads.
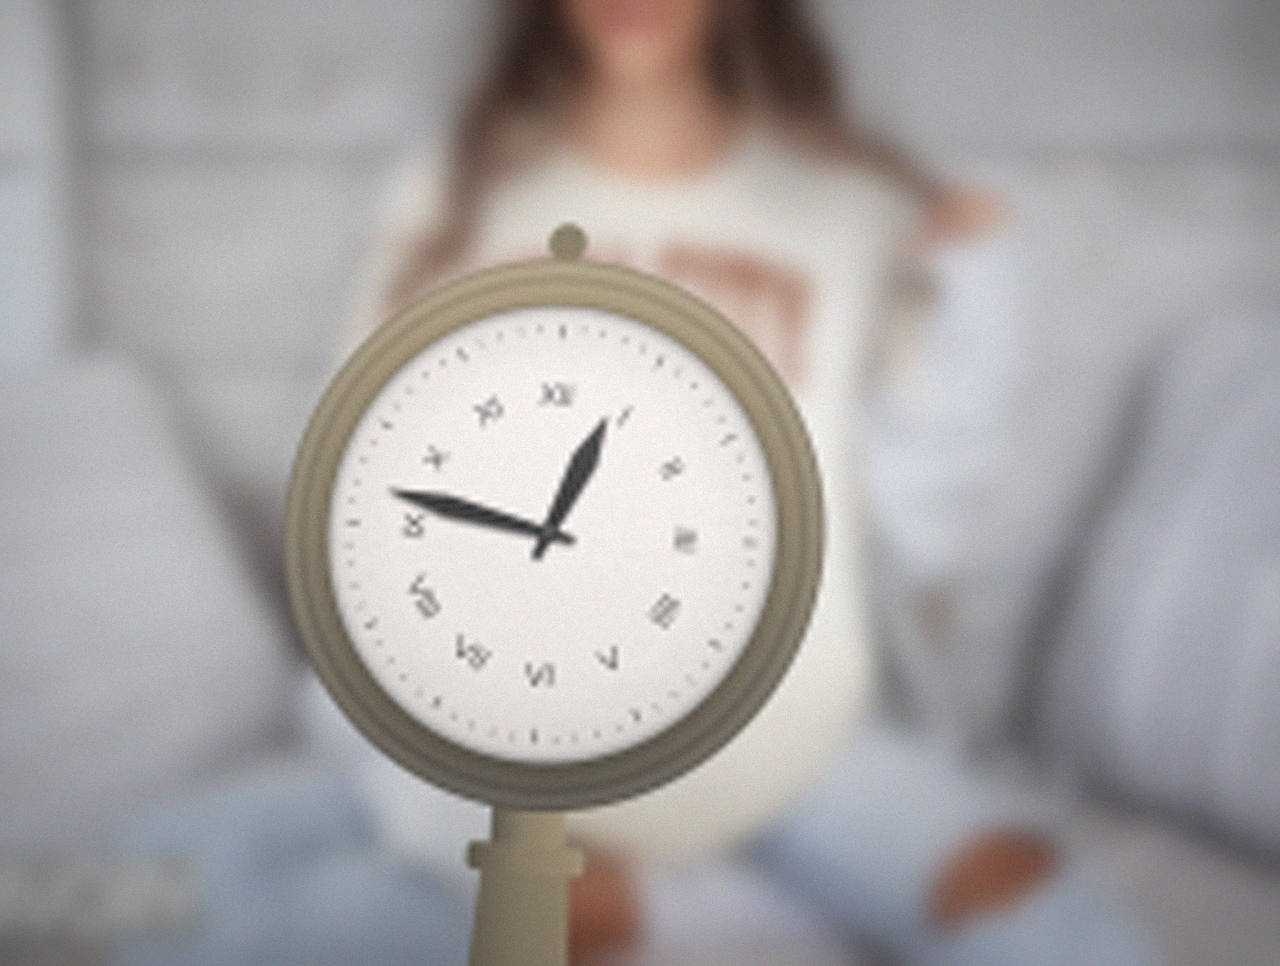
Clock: 12,47
